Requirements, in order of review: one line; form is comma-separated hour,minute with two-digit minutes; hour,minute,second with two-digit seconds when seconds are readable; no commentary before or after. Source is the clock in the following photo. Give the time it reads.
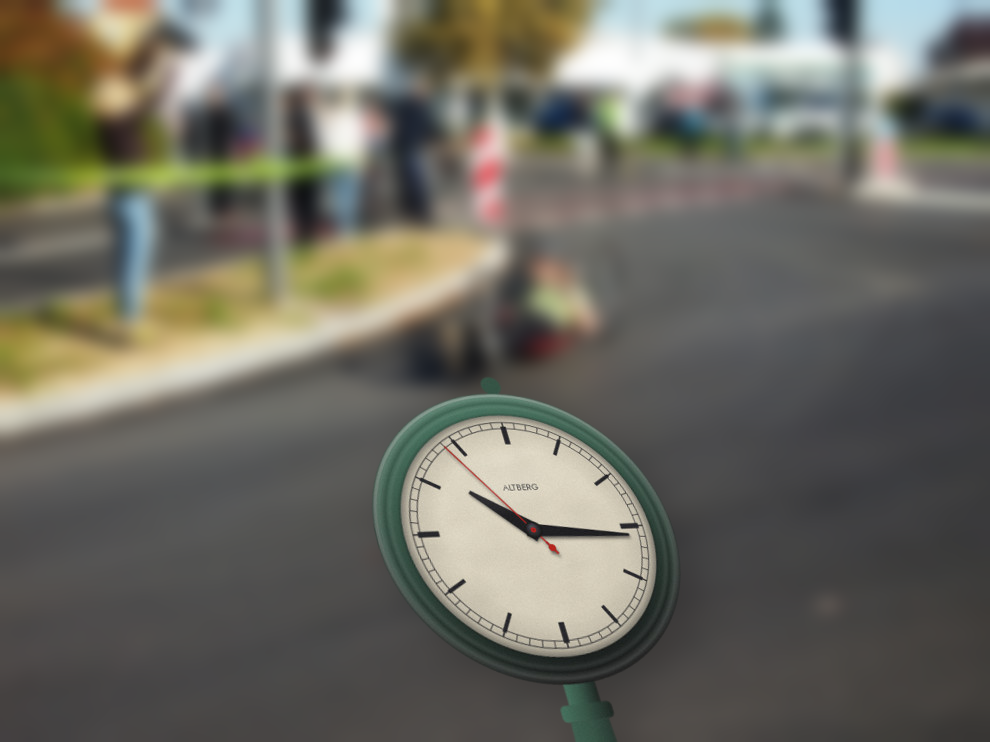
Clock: 10,15,54
